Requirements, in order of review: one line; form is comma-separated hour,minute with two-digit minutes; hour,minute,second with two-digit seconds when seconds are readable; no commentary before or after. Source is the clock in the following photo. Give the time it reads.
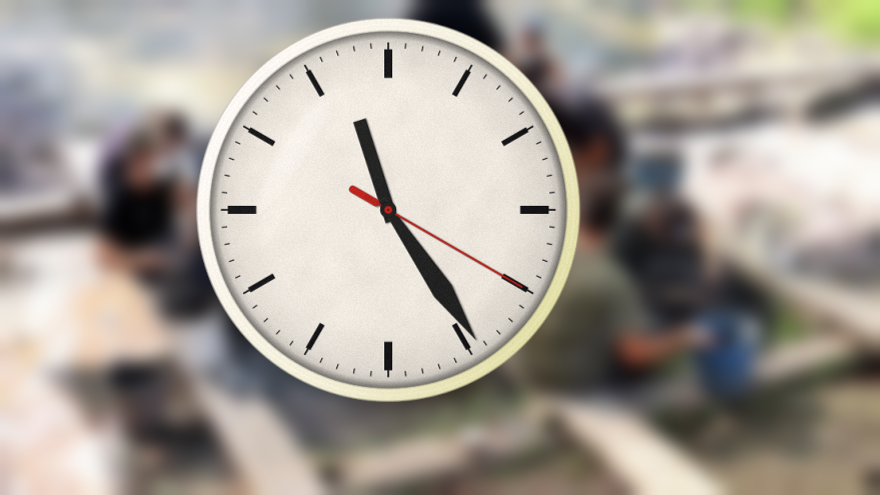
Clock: 11,24,20
